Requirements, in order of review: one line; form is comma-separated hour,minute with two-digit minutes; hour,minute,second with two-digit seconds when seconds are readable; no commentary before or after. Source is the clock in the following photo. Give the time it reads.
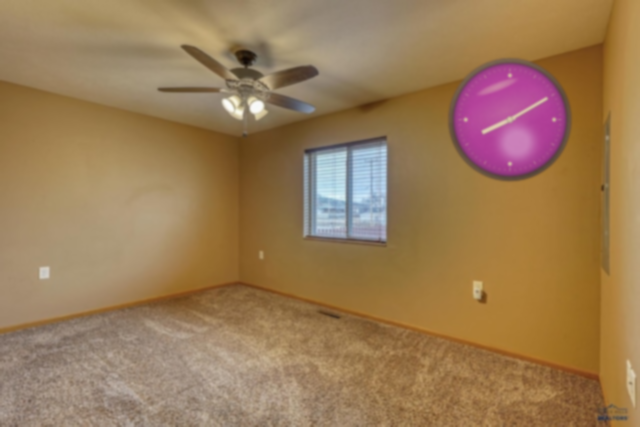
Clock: 8,10
